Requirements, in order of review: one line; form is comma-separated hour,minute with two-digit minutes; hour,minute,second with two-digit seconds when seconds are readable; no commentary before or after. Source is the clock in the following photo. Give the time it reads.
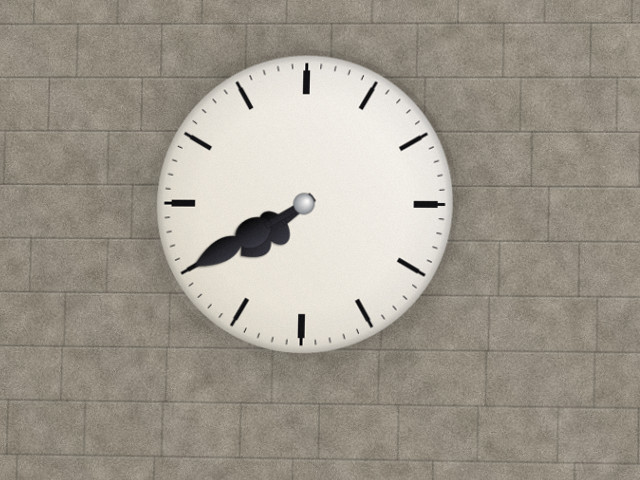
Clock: 7,40
